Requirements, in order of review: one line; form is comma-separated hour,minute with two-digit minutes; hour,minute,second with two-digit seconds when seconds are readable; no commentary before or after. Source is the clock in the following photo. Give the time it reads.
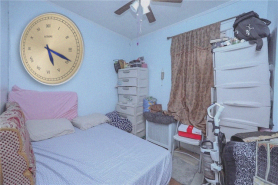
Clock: 5,19
